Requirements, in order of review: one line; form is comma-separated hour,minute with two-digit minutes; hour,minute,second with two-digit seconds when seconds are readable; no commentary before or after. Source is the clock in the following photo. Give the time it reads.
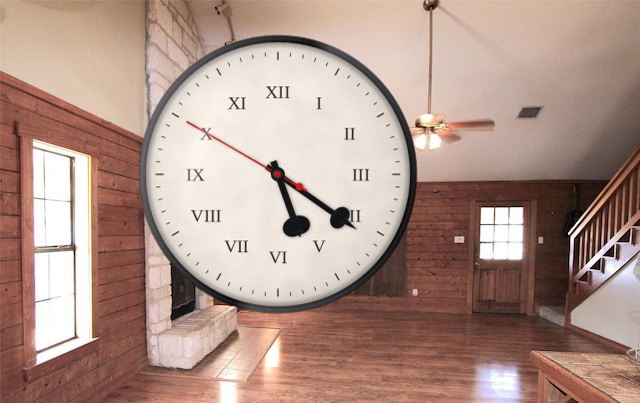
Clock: 5,20,50
